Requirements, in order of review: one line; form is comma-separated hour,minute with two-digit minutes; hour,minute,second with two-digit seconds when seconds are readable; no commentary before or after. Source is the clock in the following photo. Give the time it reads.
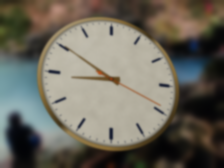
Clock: 8,50,19
